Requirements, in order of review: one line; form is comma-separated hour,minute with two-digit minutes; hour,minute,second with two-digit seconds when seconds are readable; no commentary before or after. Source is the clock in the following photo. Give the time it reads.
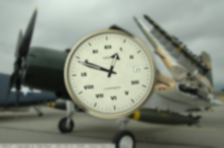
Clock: 12,49
